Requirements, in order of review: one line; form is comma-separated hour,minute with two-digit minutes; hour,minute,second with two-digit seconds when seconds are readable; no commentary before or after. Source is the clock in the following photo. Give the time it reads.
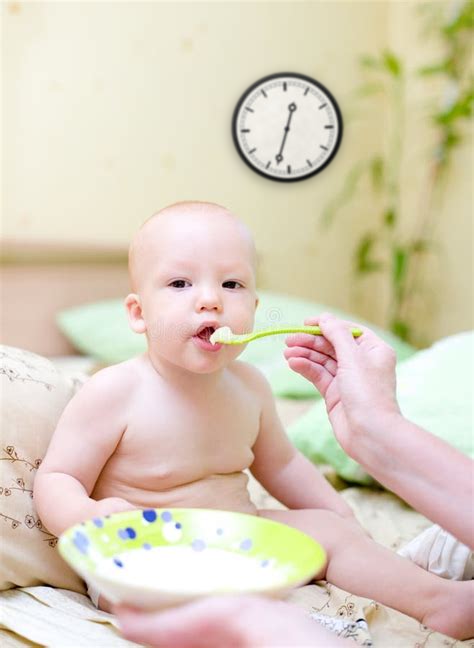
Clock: 12,33
